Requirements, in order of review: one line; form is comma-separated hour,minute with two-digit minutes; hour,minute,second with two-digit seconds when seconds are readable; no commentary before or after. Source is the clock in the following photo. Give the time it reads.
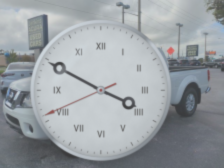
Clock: 3,49,41
